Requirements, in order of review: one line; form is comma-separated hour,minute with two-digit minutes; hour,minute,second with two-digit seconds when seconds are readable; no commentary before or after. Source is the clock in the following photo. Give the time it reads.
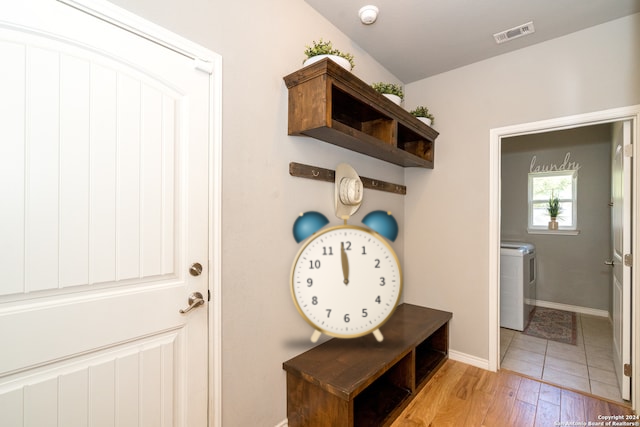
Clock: 11,59
